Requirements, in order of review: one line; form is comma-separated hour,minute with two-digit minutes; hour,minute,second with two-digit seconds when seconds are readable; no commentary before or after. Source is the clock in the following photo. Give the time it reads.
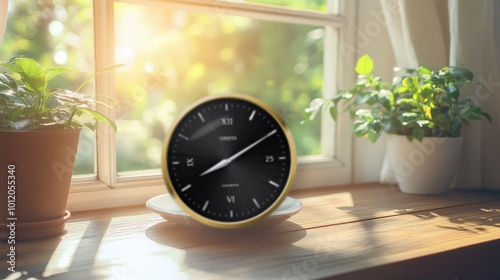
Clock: 8,10
